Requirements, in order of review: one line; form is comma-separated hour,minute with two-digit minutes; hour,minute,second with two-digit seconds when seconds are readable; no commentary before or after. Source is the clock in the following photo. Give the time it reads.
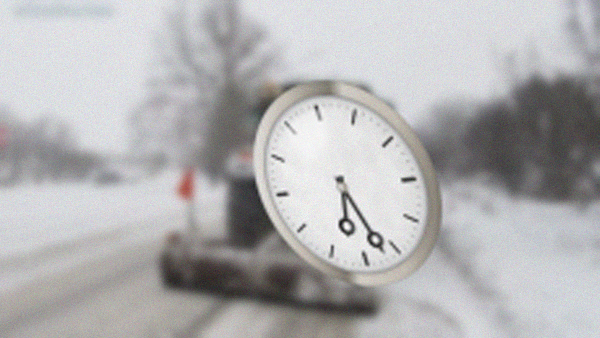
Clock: 6,27
